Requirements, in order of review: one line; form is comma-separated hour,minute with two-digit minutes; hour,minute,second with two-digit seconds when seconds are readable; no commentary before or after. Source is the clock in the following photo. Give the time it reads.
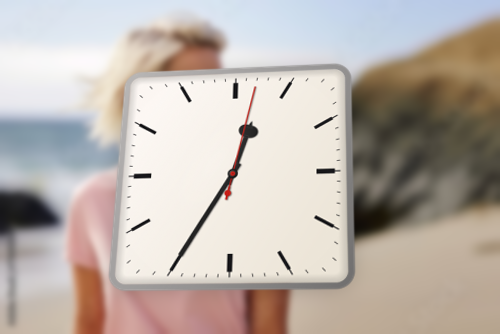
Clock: 12,35,02
